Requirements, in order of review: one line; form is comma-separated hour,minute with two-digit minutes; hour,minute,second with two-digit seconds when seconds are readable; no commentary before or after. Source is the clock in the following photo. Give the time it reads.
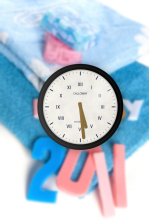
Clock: 5,29
